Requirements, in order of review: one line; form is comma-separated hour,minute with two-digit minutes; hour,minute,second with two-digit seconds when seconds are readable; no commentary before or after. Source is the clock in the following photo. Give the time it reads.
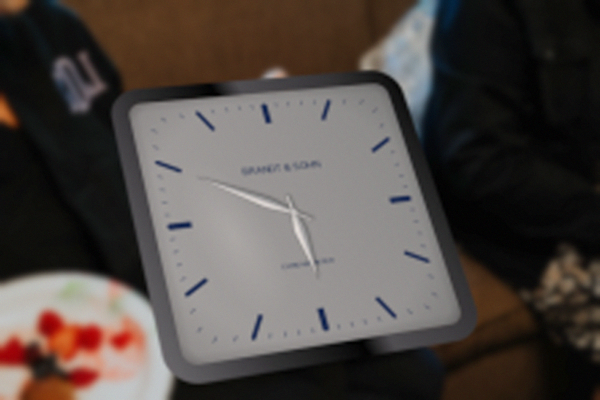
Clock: 5,50
